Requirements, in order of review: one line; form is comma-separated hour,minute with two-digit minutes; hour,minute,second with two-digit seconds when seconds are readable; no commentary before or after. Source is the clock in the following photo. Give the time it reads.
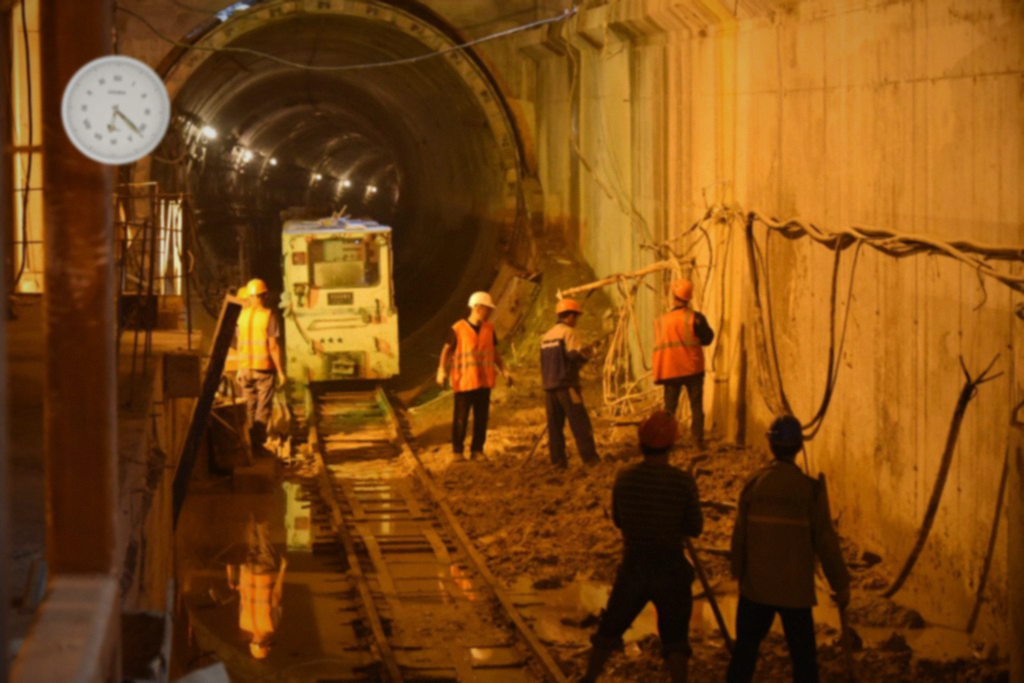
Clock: 6,22
